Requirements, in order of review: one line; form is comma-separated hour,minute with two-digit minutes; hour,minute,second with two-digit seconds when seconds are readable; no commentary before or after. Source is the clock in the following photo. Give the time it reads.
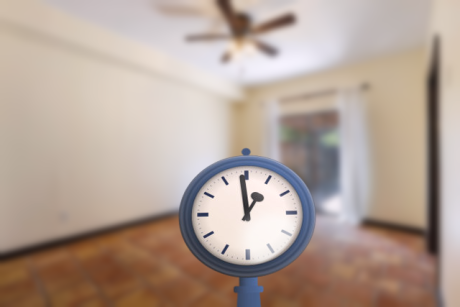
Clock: 12,59
